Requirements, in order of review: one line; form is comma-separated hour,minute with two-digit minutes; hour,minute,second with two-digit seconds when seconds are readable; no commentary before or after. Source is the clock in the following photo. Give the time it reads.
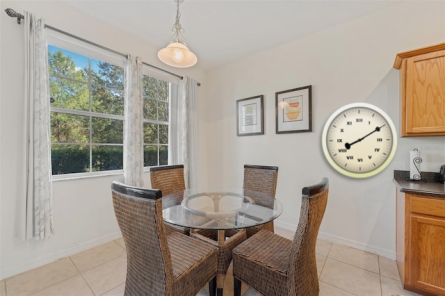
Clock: 8,10
